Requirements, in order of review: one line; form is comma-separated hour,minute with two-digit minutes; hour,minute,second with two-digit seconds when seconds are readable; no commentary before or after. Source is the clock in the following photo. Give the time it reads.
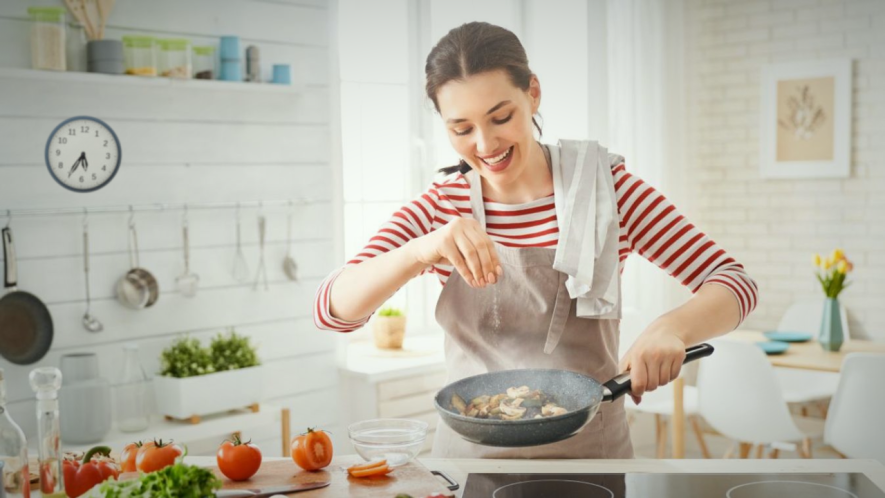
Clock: 5,35
